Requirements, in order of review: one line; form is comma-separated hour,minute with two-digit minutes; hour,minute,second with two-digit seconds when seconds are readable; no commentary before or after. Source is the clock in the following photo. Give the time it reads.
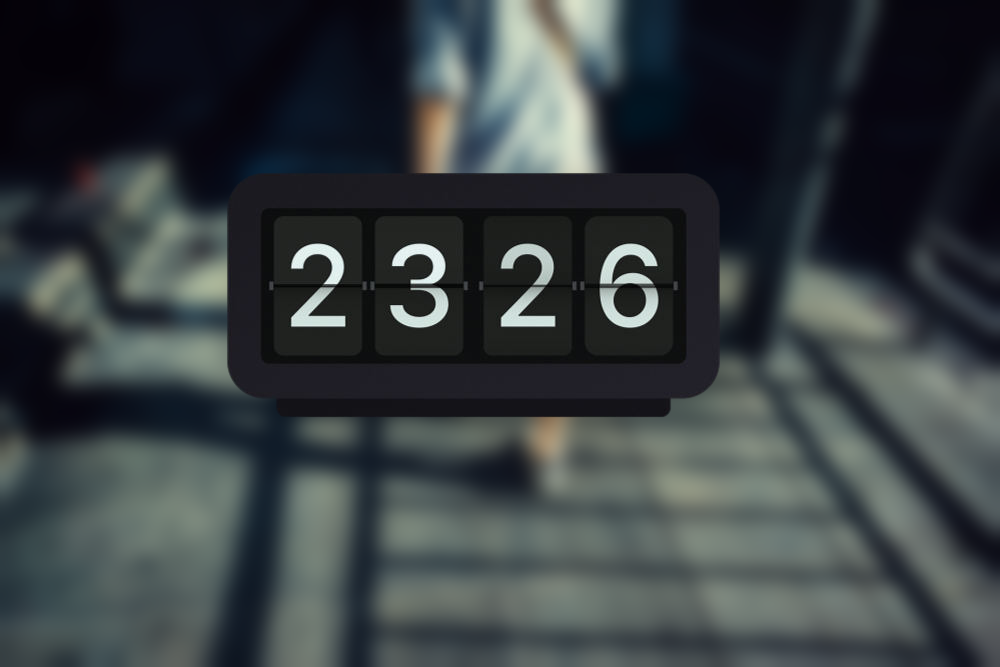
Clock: 23,26
